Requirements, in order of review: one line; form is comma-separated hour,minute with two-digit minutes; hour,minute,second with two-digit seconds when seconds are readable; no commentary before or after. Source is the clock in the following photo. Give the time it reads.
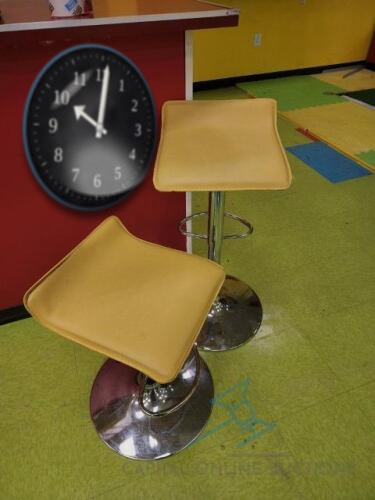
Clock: 10,01
